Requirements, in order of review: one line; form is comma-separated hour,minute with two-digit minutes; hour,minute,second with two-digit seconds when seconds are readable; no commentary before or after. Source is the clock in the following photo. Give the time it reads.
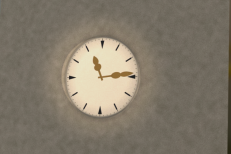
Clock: 11,14
